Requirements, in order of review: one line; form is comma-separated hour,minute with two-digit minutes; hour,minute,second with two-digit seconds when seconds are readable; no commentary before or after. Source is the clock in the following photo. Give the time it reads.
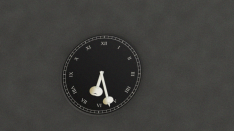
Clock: 6,27
